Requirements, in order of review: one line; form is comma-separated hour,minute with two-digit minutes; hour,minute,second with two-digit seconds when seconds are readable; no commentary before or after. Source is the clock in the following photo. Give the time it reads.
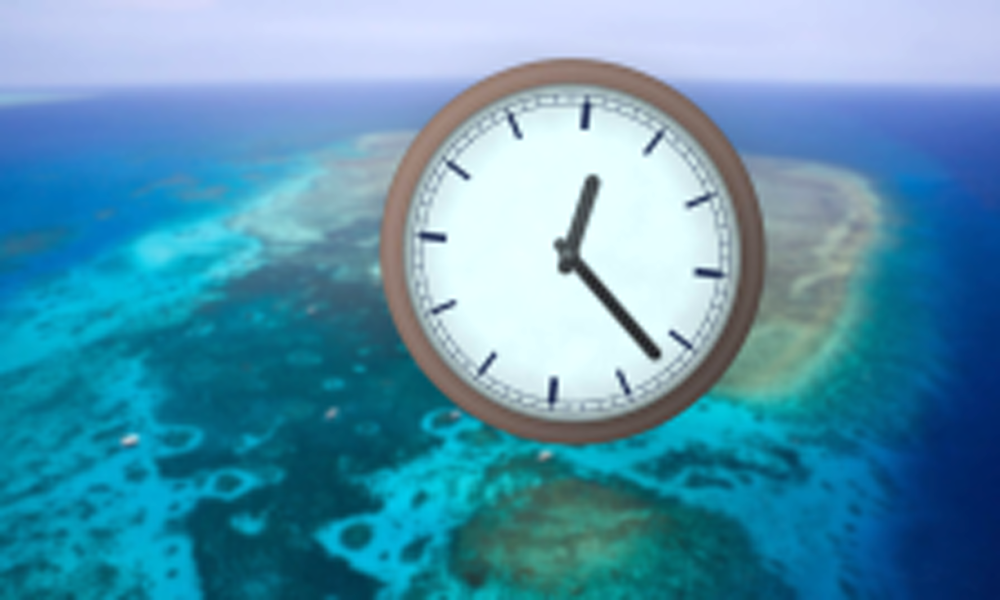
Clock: 12,22
